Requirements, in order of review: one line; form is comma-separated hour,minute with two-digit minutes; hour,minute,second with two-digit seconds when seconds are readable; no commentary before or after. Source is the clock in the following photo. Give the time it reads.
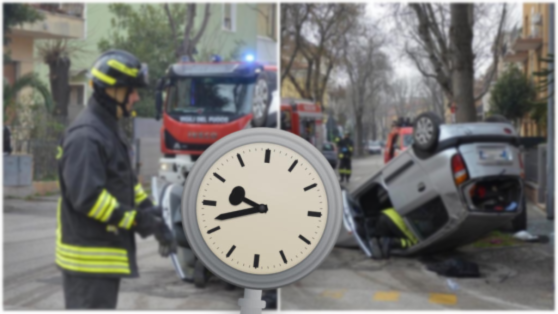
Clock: 9,42
